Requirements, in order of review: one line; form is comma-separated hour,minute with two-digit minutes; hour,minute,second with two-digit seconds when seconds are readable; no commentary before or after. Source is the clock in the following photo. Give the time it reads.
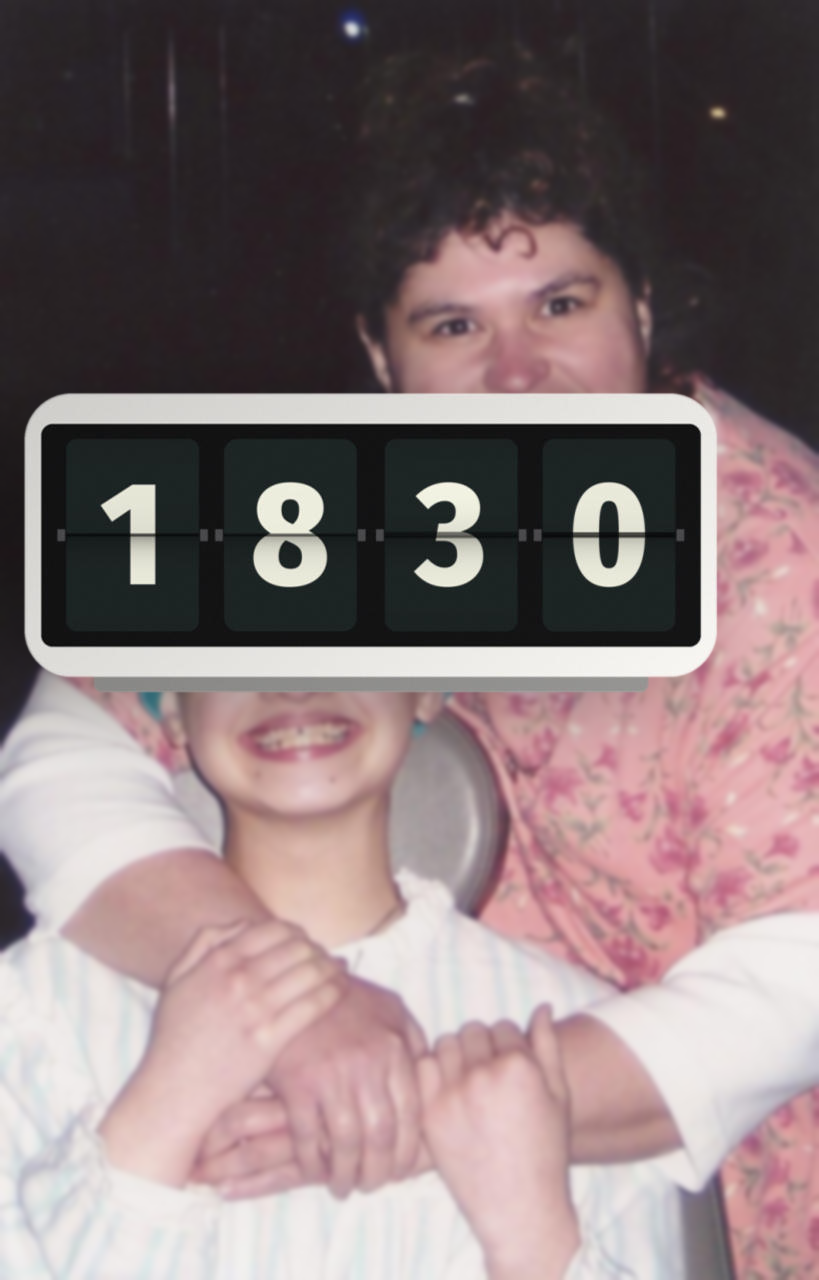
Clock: 18,30
